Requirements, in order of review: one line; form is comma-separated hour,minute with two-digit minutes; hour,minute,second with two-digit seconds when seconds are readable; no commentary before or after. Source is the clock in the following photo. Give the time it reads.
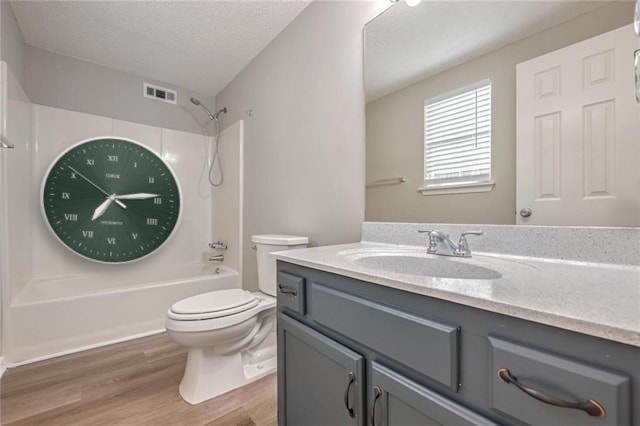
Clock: 7,13,51
